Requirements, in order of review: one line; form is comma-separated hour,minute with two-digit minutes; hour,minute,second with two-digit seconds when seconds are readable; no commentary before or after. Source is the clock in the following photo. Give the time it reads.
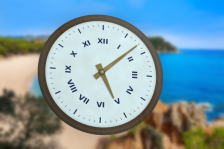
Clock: 5,08
